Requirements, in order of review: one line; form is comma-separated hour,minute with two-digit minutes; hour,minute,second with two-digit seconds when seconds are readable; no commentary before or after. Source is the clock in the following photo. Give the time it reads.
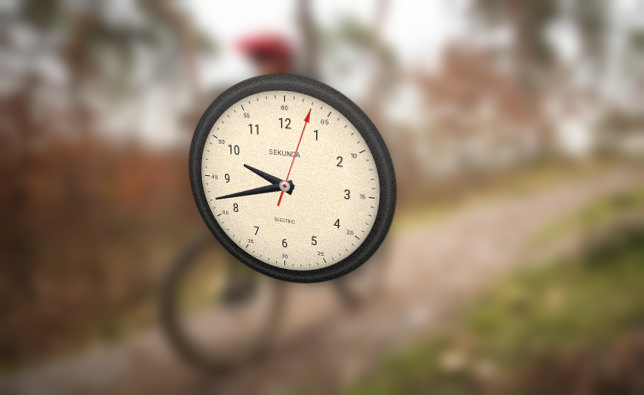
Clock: 9,42,03
